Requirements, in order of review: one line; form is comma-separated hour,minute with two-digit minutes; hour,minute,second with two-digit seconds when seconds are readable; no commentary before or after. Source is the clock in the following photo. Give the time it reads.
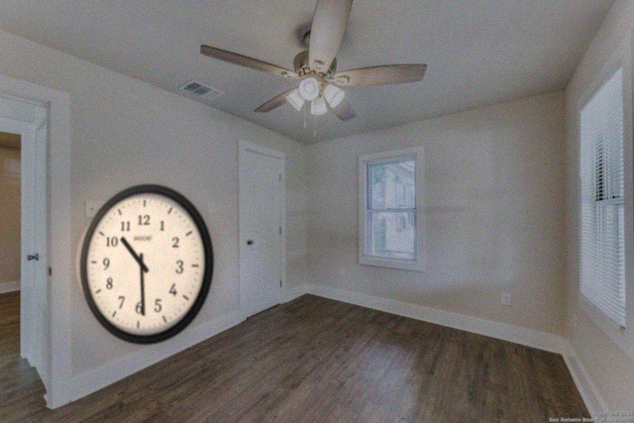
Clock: 10,29
